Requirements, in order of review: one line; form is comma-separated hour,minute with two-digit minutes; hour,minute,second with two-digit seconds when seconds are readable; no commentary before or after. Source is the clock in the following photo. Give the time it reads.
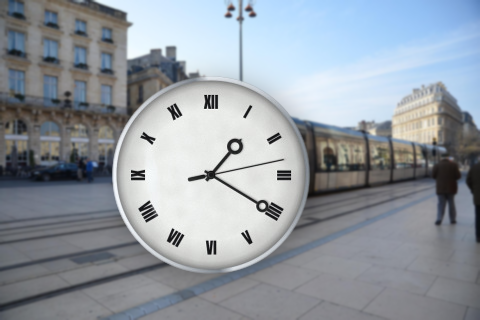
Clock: 1,20,13
